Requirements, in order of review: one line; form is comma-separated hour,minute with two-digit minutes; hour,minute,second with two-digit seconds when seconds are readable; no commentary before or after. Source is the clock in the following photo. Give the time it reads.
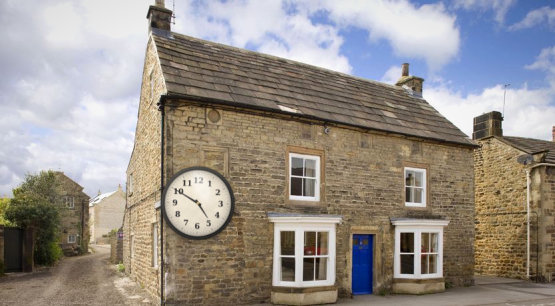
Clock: 4,50
